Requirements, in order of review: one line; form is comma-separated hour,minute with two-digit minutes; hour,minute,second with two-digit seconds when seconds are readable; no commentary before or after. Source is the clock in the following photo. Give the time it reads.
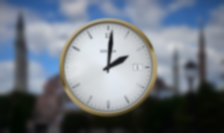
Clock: 2,01
